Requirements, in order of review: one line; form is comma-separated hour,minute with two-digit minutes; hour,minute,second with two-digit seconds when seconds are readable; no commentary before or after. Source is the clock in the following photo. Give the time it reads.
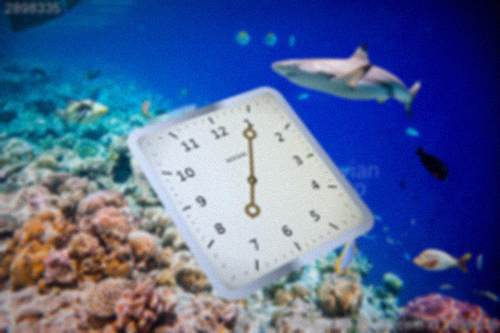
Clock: 7,05
